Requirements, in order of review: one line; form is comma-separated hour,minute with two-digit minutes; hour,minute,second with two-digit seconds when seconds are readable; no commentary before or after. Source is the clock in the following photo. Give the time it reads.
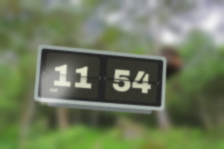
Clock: 11,54
